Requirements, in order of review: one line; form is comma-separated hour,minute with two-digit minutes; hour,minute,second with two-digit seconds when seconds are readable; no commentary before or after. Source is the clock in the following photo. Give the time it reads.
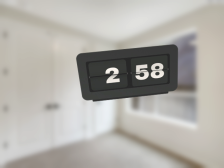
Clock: 2,58
